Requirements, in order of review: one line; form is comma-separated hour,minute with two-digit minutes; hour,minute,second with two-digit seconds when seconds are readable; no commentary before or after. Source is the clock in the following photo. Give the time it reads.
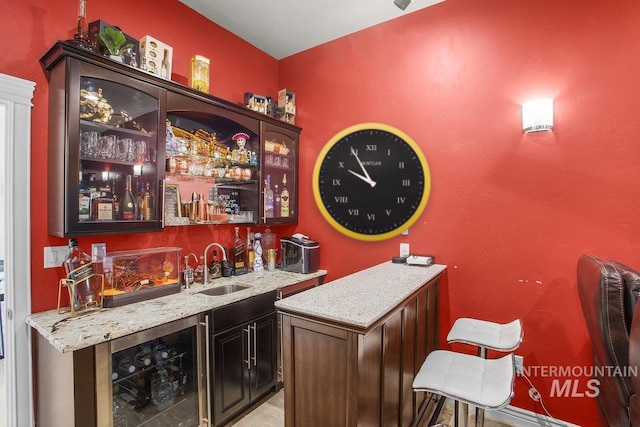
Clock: 9,55
